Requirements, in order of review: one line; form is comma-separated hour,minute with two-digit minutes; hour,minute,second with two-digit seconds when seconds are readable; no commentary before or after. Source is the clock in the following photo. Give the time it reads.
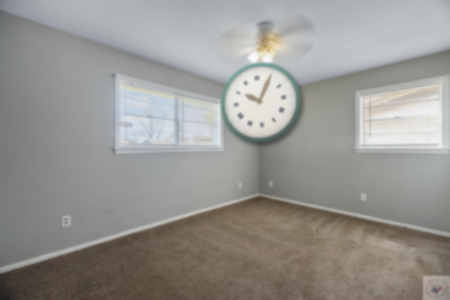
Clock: 10,05
